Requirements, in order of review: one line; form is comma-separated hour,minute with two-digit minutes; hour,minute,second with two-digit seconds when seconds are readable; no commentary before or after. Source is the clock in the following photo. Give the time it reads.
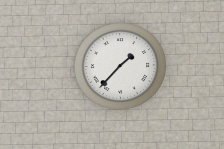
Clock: 1,37
